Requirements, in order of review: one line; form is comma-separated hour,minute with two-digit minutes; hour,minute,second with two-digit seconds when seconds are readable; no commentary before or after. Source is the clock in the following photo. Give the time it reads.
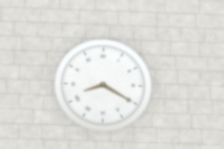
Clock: 8,20
